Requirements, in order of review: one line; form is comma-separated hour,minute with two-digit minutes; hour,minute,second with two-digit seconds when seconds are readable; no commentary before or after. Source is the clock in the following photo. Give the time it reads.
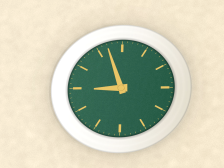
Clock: 8,57
